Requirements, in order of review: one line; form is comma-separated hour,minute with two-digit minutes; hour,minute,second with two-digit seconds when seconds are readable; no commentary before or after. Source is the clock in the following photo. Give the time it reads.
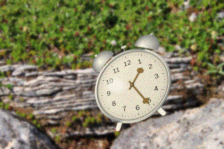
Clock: 1,26
